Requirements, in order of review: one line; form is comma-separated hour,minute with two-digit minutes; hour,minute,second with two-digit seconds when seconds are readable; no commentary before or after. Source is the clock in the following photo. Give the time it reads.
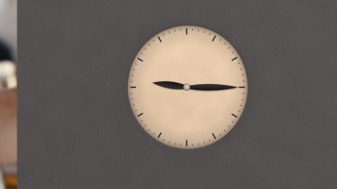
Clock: 9,15
